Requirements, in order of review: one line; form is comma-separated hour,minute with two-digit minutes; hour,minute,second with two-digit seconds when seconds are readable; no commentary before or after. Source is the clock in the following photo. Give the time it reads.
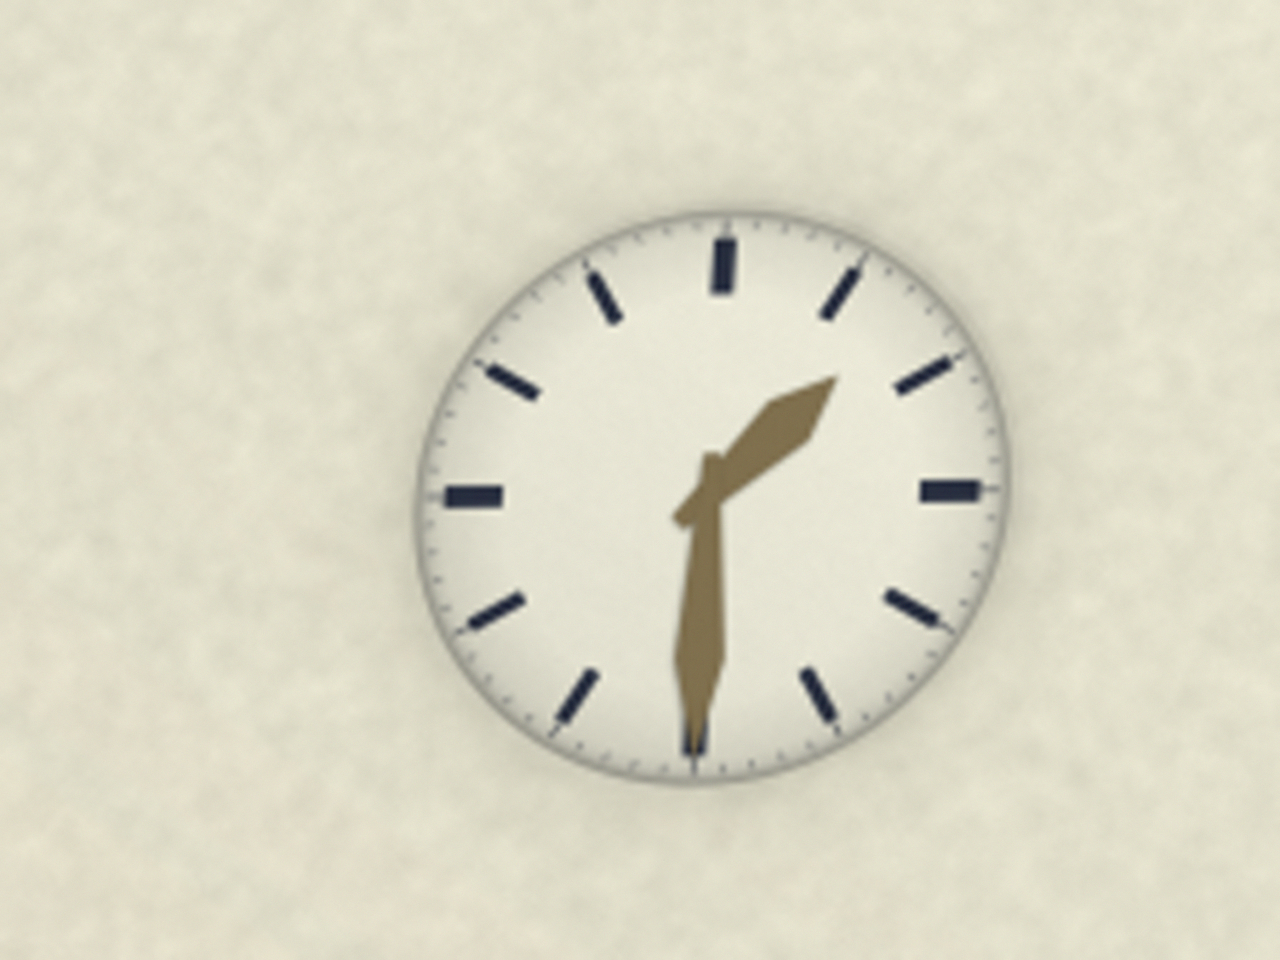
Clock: 1,30
